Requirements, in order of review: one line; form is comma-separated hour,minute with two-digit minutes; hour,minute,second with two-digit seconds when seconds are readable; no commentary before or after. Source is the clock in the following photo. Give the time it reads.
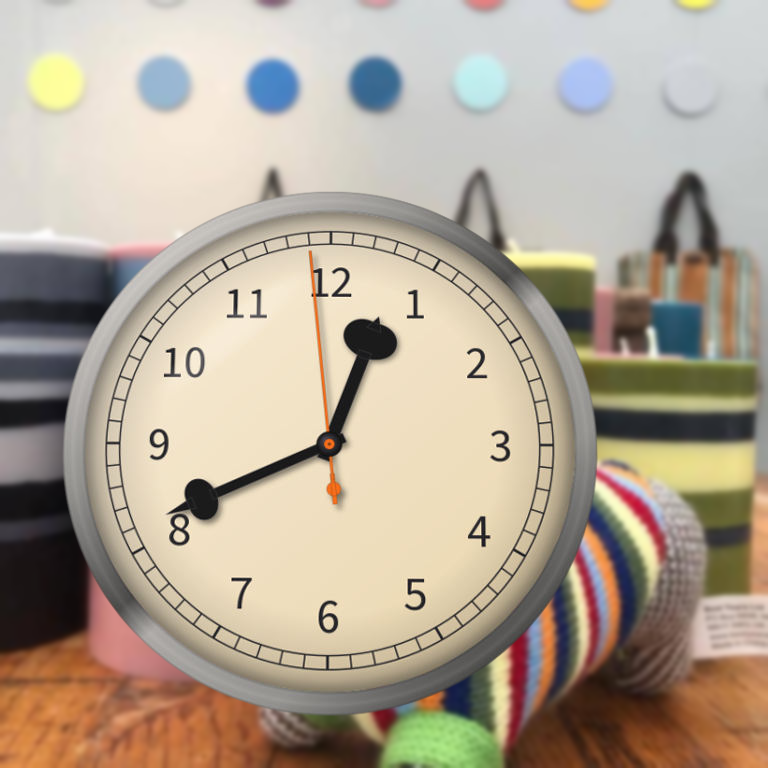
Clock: 12,40,59
